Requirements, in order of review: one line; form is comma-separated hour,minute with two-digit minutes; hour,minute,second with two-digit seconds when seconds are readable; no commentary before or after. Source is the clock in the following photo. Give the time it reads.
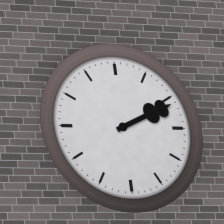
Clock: 2,11
